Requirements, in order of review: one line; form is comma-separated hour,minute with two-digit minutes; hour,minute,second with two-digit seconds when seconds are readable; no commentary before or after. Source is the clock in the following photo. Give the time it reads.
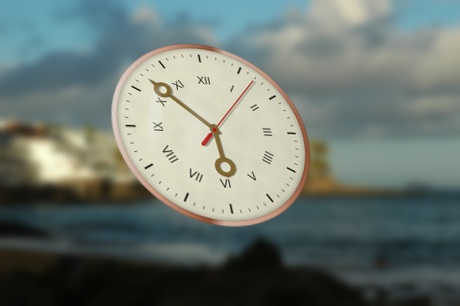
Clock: 5,52,07
